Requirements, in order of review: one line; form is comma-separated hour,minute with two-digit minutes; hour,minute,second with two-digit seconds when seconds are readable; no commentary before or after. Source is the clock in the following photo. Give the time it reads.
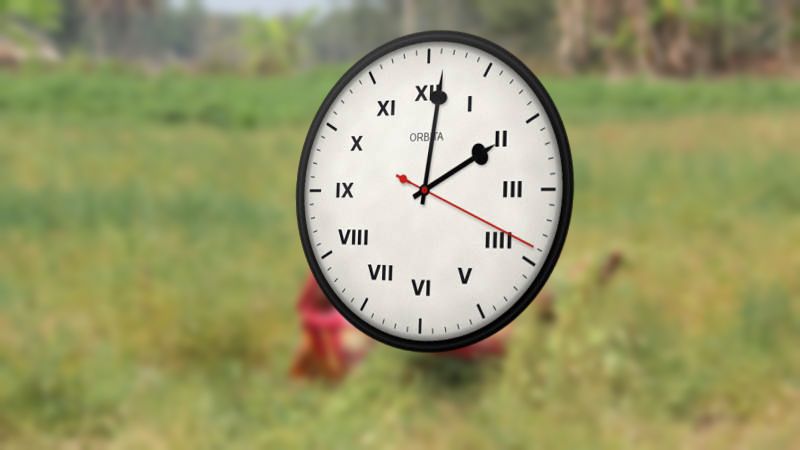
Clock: 2,01,19
